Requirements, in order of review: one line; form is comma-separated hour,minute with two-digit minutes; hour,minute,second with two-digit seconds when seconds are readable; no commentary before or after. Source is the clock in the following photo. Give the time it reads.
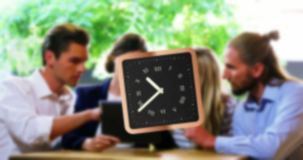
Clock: 10,39
